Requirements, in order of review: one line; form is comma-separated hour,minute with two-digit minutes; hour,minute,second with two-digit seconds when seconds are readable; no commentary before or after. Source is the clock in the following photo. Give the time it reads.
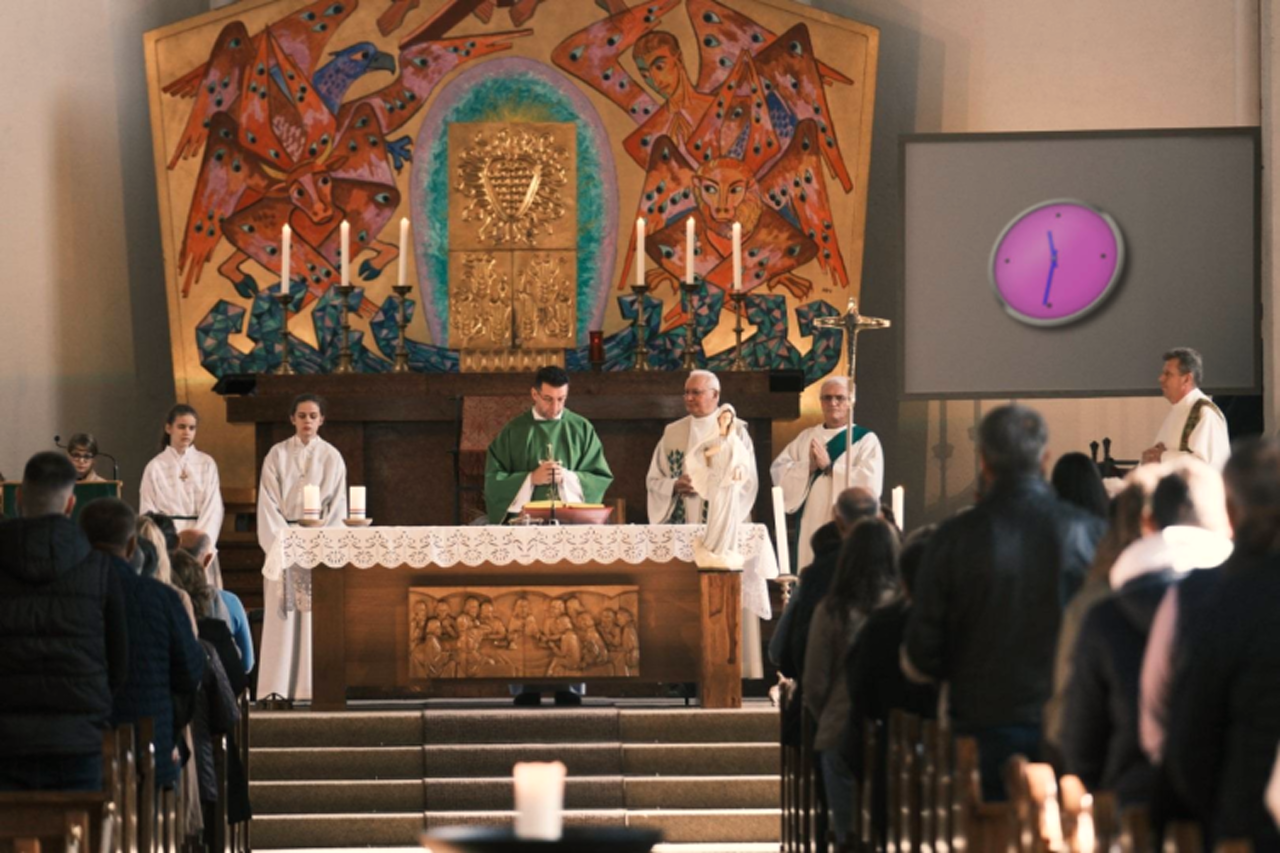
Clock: 11,31
